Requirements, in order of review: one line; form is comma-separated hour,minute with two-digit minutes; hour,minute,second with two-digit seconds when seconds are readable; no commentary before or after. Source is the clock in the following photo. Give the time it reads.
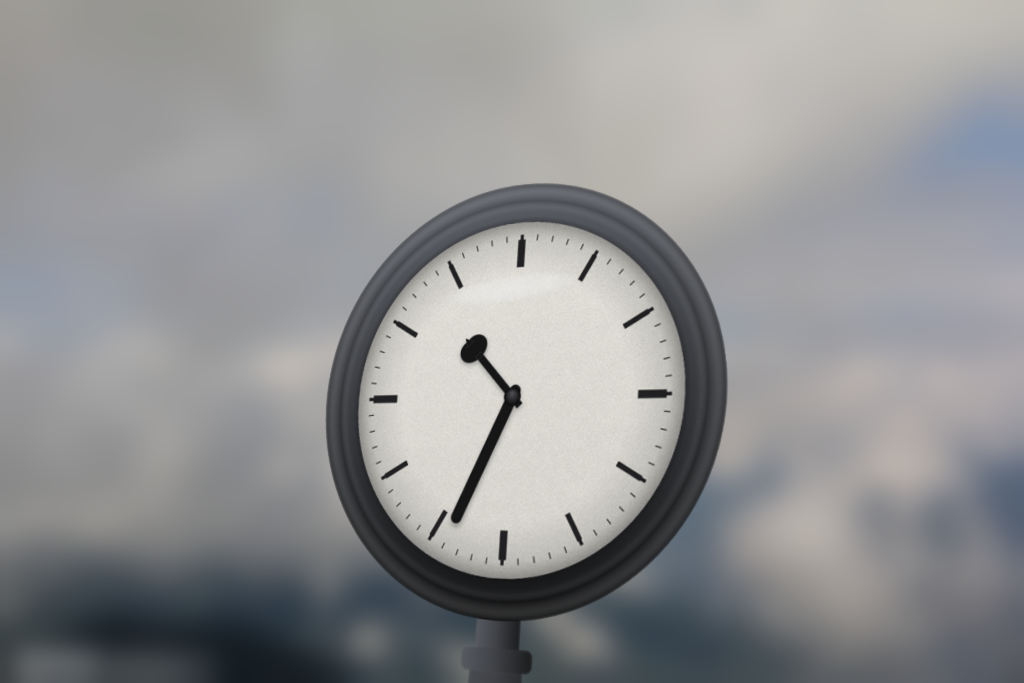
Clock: 10,34
